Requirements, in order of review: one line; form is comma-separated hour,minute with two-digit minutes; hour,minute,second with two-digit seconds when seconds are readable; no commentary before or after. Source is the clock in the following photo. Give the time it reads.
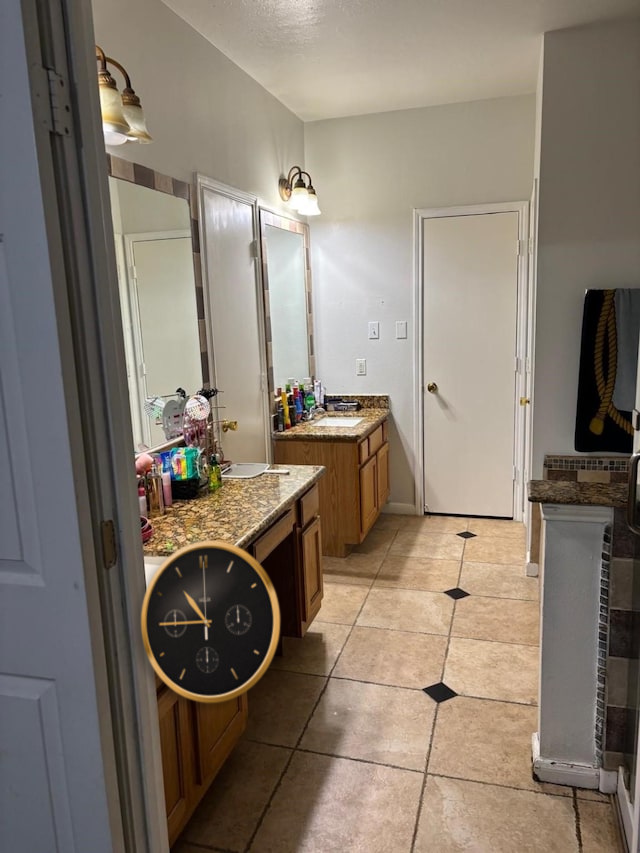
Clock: 10,45
